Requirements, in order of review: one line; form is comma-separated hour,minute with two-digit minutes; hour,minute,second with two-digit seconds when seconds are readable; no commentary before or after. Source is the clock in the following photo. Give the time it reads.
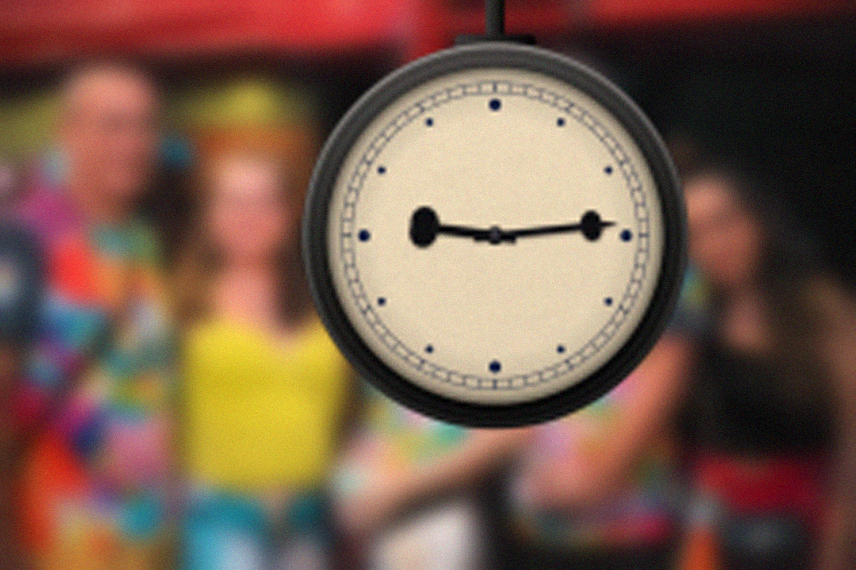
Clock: 9,14
